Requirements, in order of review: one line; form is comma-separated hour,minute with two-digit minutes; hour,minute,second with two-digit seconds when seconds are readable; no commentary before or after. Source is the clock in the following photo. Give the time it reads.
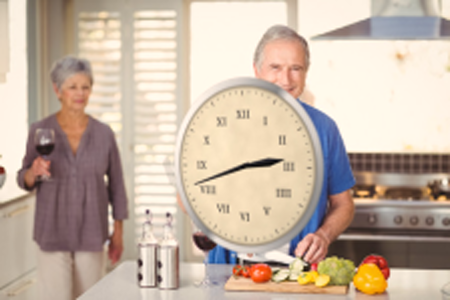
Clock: 2,42
